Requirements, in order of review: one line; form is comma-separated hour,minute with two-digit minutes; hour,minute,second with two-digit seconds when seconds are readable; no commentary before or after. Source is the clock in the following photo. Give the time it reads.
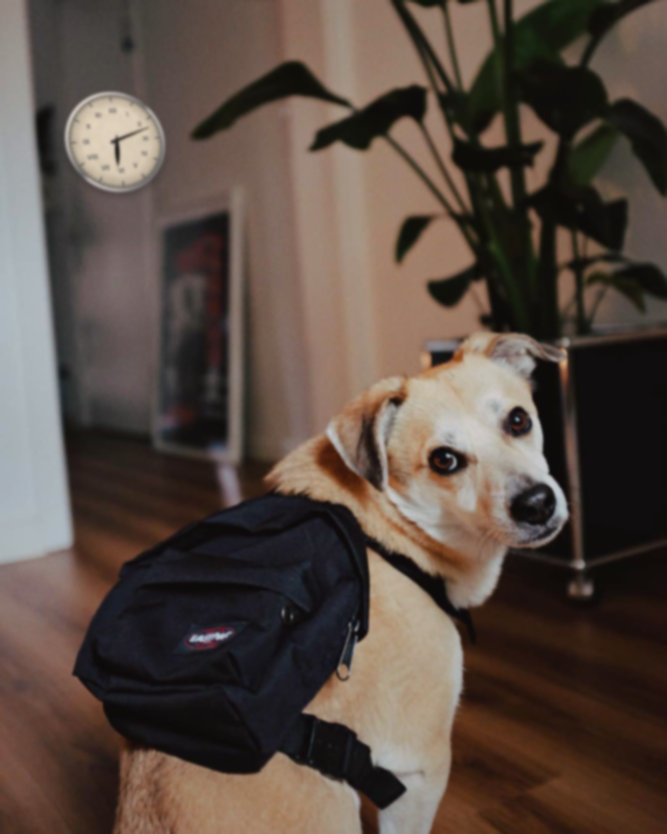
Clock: 6,12
